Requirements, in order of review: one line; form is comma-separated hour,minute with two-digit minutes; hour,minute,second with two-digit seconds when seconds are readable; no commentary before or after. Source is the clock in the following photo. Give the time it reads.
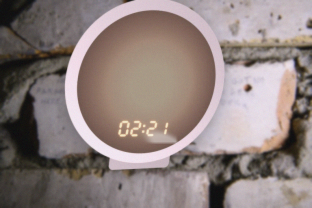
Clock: 2,21
